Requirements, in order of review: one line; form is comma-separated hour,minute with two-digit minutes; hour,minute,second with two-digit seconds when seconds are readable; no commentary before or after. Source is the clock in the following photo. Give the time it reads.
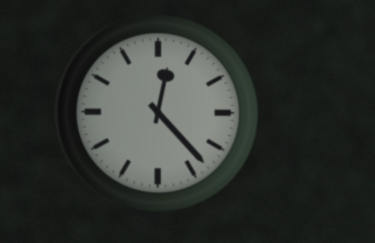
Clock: 12,23
